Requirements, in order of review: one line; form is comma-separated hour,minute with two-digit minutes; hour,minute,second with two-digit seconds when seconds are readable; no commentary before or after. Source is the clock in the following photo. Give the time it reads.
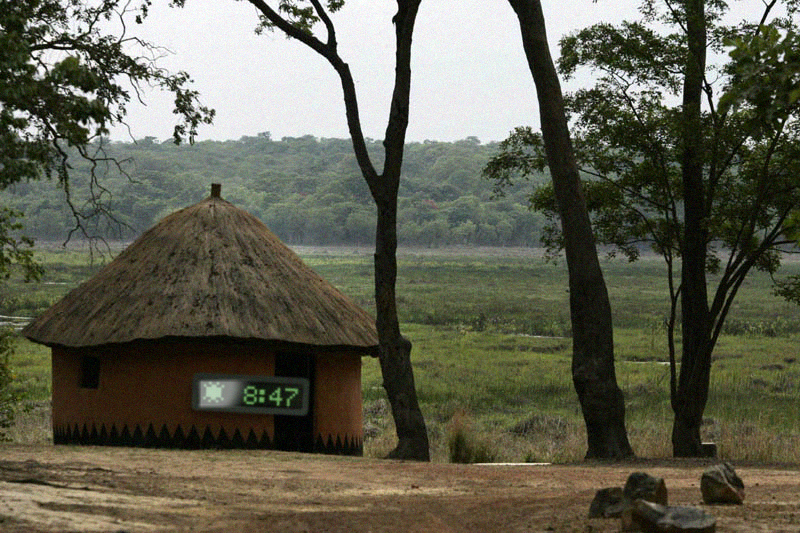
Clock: 8,47
